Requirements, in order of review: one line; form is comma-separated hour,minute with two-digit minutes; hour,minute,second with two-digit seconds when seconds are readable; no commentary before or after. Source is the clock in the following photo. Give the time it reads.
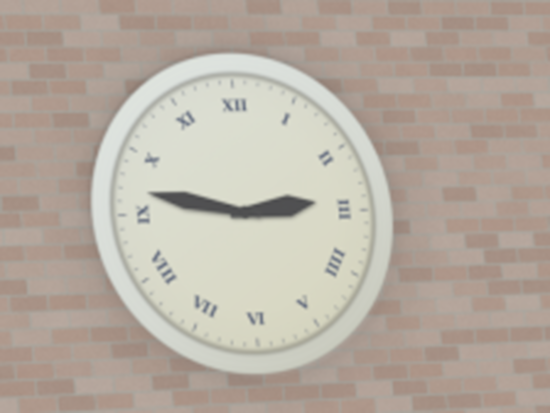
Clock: 2,47
